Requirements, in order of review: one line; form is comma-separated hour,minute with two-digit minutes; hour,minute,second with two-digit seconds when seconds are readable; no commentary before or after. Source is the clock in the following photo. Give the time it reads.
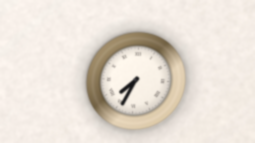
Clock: 7,34
